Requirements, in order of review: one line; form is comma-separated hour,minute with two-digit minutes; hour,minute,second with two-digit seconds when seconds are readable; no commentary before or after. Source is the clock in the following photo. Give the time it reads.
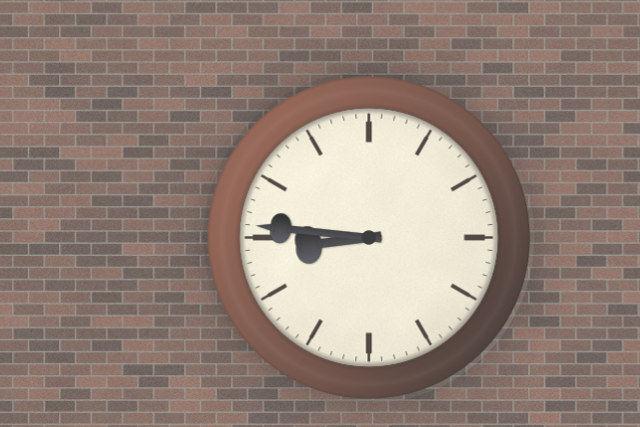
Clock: 8,46
